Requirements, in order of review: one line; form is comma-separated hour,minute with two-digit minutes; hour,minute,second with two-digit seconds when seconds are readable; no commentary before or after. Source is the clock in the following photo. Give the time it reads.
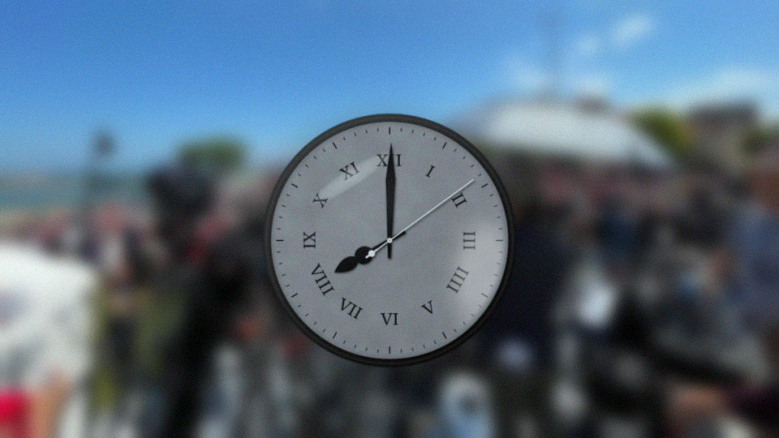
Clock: 8,00,09
